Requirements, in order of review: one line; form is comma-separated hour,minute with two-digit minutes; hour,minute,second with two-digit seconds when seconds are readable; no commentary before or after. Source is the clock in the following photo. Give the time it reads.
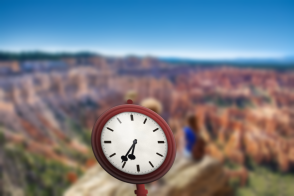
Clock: 6,36
